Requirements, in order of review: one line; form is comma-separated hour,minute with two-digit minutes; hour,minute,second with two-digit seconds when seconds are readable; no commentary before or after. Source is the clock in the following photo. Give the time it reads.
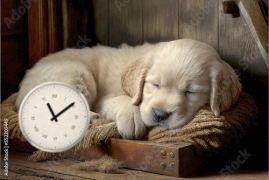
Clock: 11,09
